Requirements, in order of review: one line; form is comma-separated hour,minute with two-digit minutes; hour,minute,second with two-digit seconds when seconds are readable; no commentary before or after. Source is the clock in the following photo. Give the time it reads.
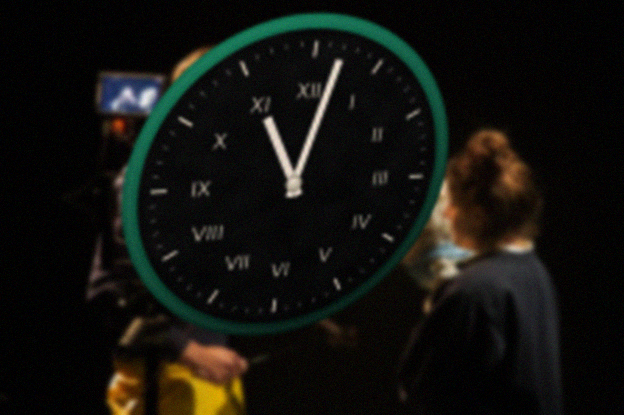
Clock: 11,02
